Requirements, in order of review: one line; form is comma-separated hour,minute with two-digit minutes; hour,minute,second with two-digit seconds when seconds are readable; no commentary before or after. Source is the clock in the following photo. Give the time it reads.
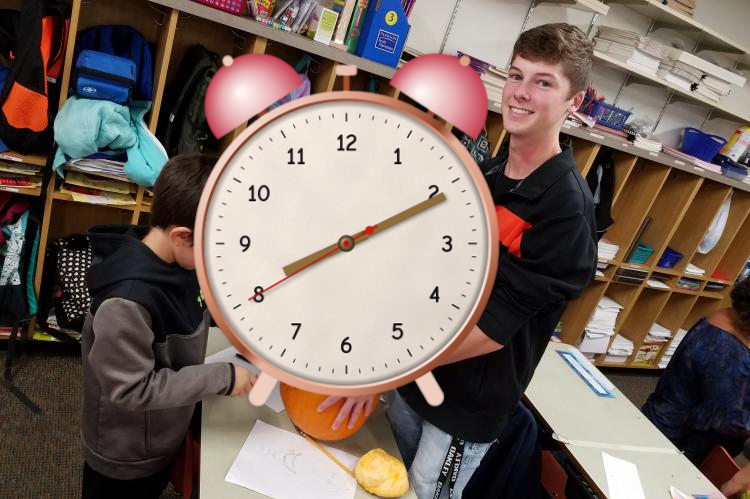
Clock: 8,10,40
